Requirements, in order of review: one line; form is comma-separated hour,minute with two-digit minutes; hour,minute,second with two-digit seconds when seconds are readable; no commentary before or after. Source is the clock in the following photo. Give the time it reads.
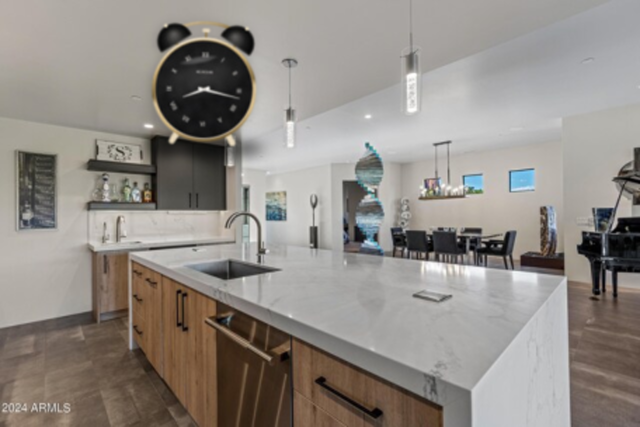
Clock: 8,17
